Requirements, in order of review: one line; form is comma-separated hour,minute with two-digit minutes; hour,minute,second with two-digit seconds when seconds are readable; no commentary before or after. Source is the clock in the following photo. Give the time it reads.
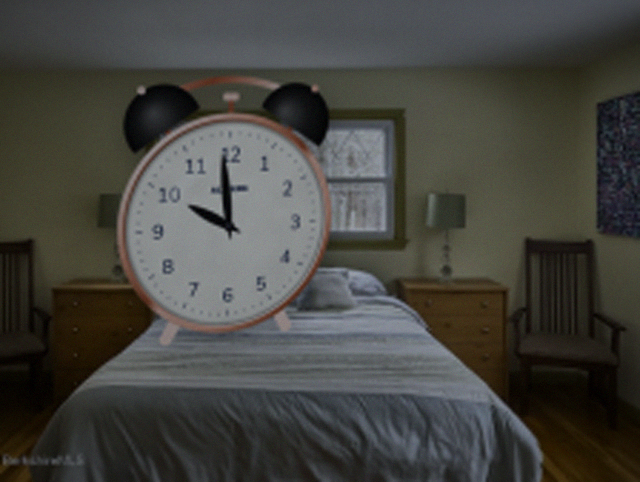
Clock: 9,59
